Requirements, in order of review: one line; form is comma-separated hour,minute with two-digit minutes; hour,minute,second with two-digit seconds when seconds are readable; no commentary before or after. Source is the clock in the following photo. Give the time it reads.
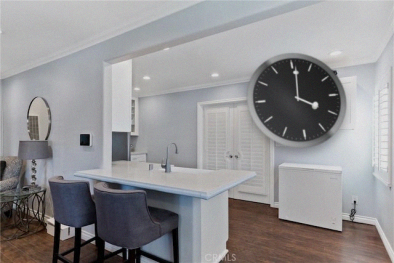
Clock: 4,01
